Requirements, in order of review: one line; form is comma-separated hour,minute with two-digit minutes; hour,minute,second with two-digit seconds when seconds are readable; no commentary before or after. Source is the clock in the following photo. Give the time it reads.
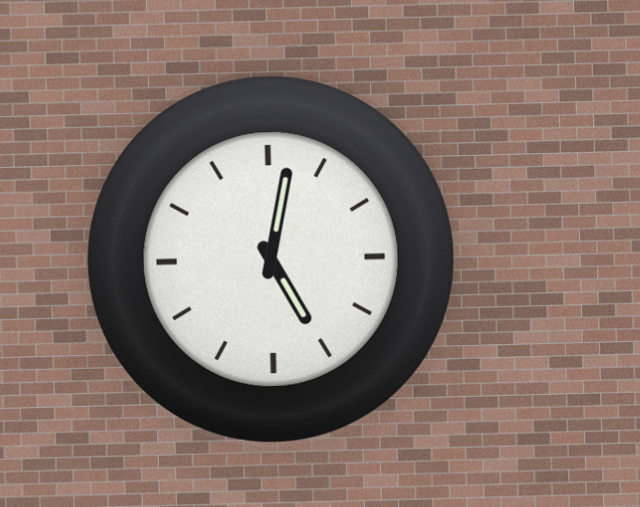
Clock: 5,02
